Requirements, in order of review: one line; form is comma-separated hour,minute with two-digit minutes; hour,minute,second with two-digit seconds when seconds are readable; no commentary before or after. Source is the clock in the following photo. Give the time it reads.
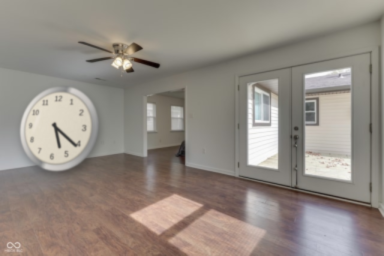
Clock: 5,21
